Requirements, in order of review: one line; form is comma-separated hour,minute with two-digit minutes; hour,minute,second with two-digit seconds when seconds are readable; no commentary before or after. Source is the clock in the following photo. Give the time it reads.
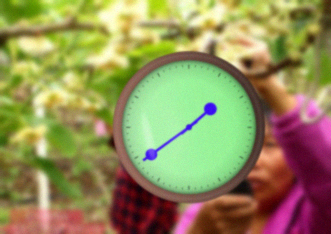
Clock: 1,39
